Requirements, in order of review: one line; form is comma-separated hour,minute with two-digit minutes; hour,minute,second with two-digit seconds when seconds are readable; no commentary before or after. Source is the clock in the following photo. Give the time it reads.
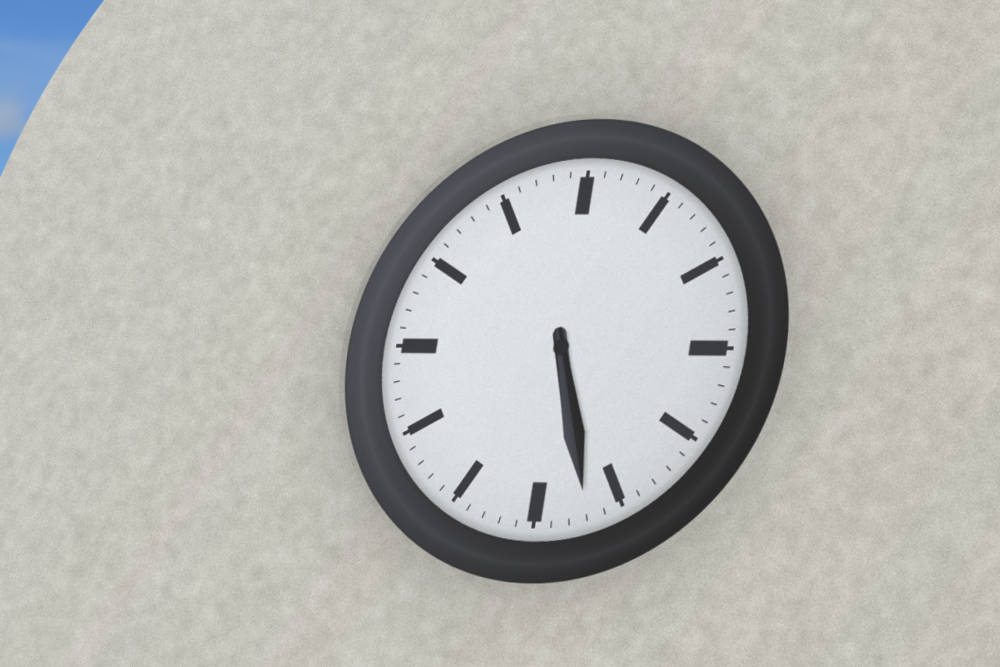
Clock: 5,27
